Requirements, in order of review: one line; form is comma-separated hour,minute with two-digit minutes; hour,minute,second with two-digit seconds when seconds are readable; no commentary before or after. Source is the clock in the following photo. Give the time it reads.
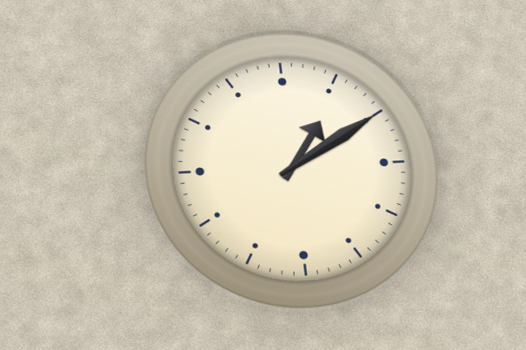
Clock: 1,10
